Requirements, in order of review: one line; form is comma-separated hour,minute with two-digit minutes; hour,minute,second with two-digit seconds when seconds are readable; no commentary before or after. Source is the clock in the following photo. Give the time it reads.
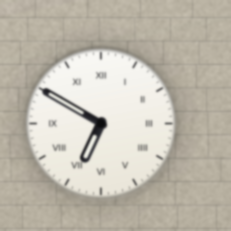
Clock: 6,50
